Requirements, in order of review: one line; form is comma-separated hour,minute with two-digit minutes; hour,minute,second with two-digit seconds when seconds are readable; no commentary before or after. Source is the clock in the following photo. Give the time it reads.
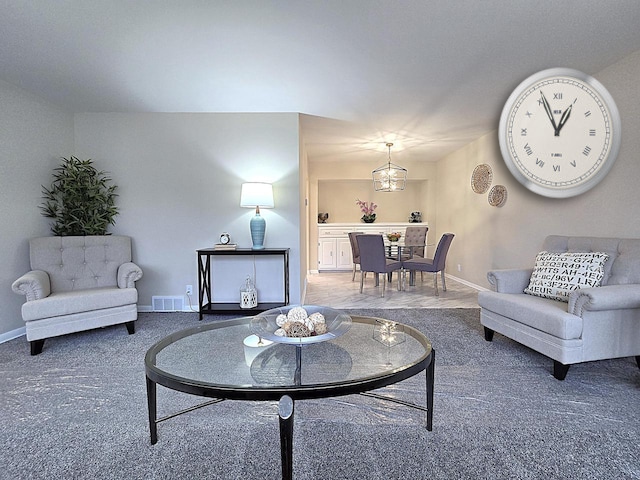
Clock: 12,56
